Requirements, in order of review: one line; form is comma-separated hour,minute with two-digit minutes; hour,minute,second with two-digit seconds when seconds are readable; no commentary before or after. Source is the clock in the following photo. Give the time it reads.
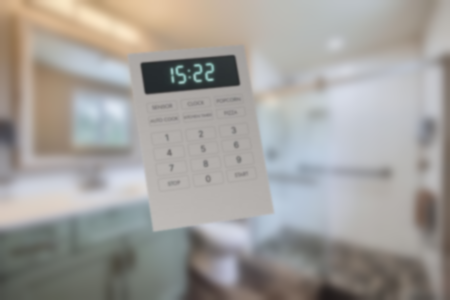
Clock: 15,22
